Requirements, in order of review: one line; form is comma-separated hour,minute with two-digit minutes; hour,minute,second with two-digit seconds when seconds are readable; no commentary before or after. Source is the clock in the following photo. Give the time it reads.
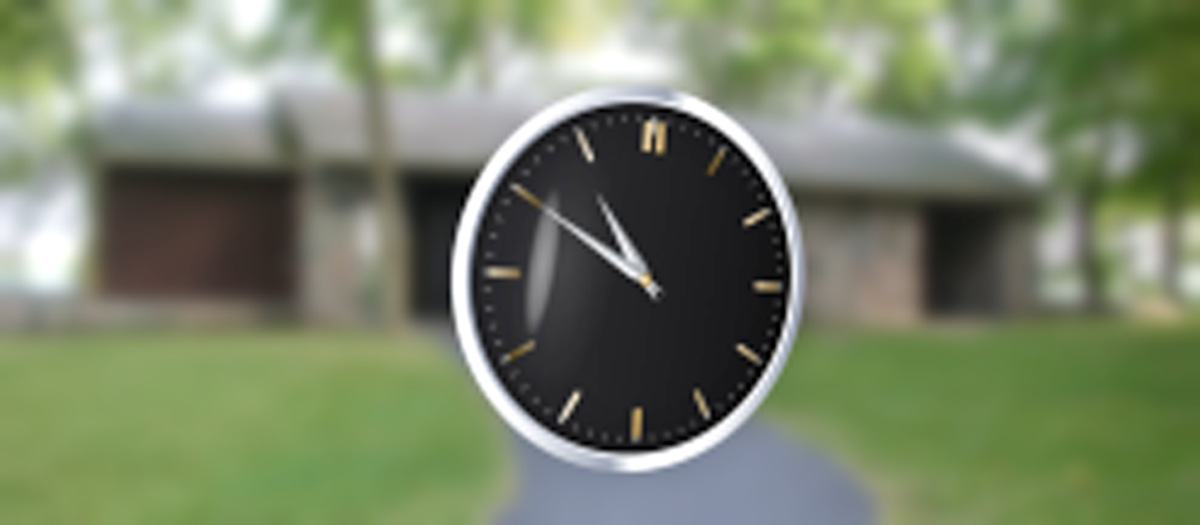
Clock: 10,50
